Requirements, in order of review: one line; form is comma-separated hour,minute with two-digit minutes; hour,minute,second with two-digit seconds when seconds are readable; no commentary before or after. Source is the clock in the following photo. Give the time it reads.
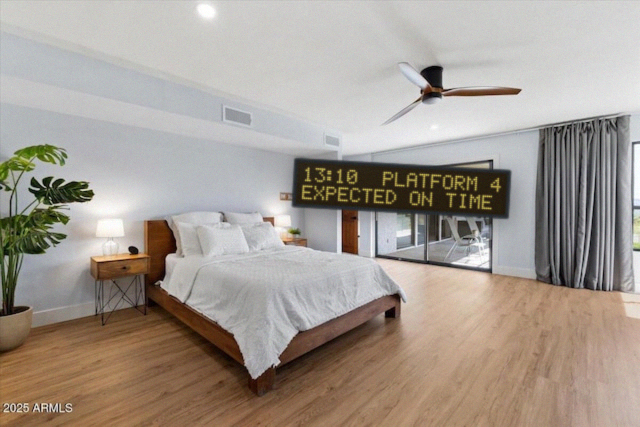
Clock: 13,10
